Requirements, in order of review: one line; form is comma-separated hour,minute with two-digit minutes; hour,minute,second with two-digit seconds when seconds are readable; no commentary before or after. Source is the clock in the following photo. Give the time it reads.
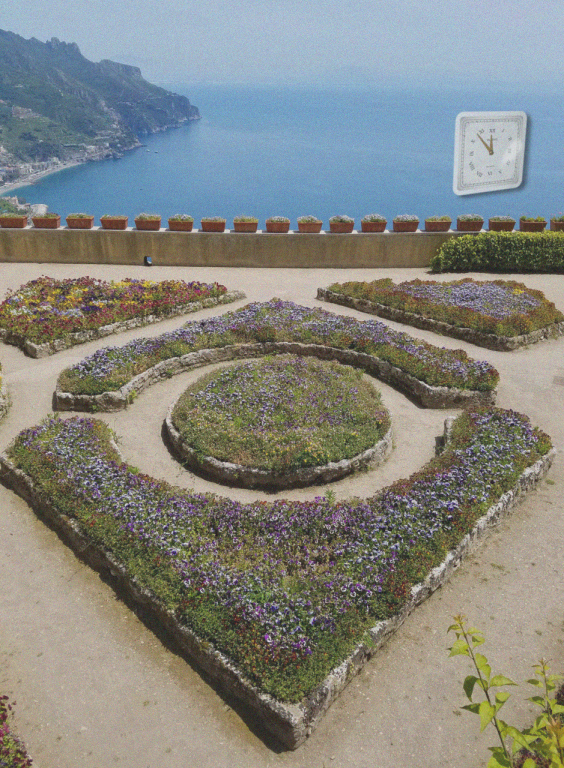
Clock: 11,53
